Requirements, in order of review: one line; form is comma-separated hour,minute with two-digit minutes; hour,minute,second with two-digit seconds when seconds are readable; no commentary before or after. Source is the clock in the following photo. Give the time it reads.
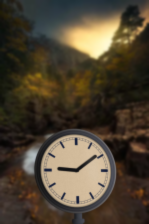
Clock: 9,09
